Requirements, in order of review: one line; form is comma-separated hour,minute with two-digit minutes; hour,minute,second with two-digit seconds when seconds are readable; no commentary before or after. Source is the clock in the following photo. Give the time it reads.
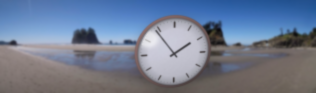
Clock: 1,54
